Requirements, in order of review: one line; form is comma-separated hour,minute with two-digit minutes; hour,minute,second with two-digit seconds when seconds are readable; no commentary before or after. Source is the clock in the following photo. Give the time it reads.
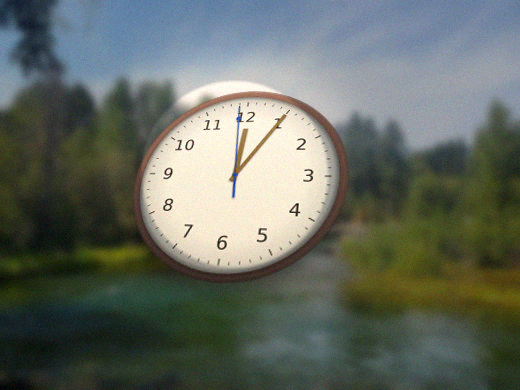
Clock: 12,04,59
